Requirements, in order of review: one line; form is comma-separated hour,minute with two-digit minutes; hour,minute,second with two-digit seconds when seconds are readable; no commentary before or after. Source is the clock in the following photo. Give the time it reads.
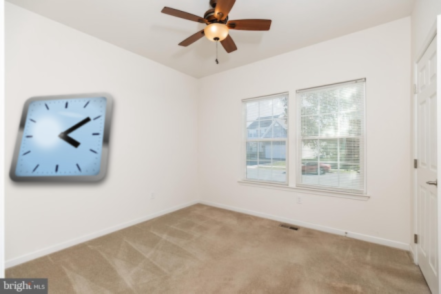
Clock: 4,09
